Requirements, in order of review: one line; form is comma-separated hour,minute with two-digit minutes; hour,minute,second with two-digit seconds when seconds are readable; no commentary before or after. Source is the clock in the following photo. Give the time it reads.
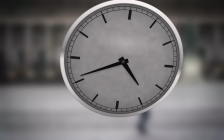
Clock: 4,41
